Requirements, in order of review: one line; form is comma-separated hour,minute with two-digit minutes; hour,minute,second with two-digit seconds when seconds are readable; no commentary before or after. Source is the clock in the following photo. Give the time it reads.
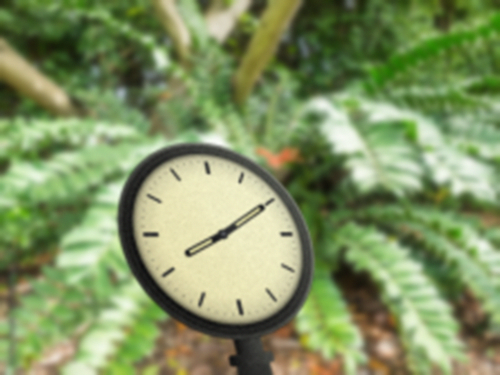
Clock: 8,10
